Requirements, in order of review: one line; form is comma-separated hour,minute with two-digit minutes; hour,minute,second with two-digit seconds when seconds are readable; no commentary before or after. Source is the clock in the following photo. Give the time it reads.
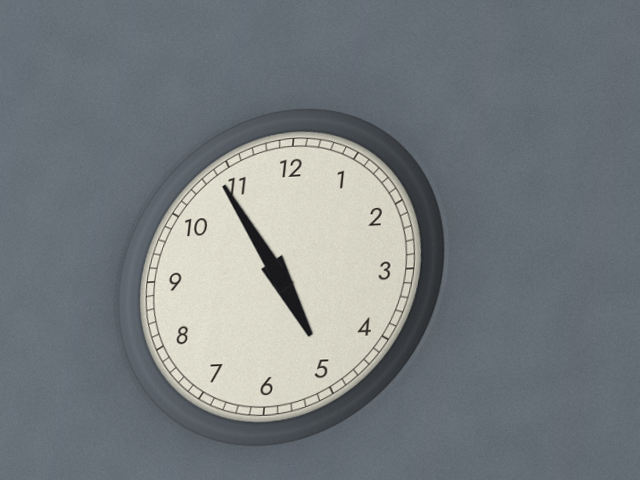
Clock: 4,54
